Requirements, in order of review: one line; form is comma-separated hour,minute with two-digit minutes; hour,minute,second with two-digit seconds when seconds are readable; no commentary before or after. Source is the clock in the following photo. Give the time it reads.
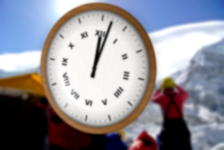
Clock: 12,02
